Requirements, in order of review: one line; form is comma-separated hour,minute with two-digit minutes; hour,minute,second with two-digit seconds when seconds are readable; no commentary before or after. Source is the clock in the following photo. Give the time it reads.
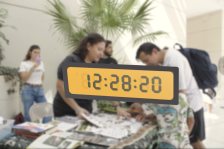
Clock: 12,28,20
